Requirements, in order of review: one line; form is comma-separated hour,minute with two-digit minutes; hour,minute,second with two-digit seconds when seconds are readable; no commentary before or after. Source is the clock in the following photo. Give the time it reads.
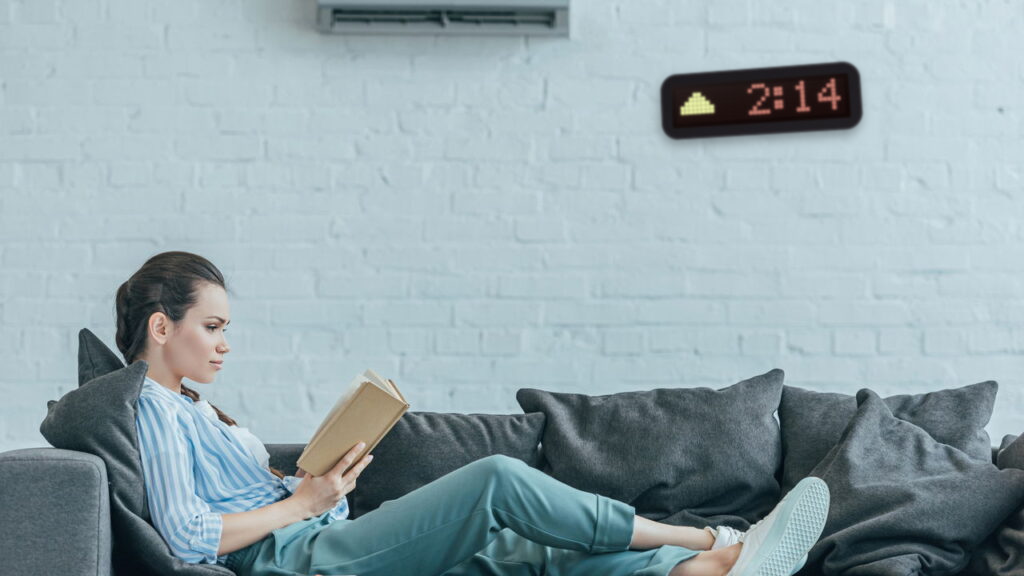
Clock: 2,14
